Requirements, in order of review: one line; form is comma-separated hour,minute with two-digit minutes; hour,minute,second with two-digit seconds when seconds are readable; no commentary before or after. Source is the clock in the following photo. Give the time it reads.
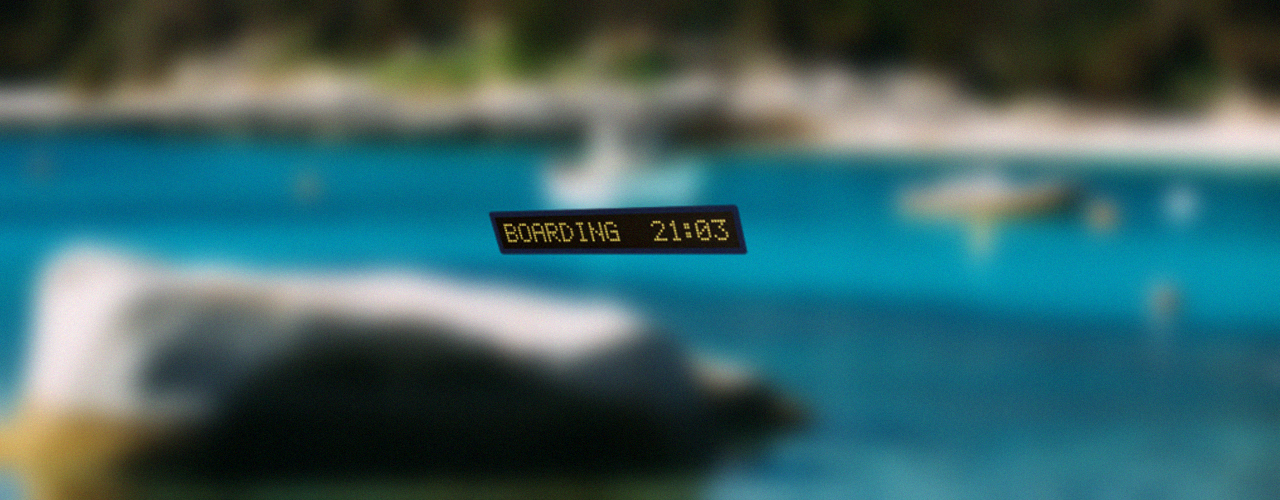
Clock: 21,03
